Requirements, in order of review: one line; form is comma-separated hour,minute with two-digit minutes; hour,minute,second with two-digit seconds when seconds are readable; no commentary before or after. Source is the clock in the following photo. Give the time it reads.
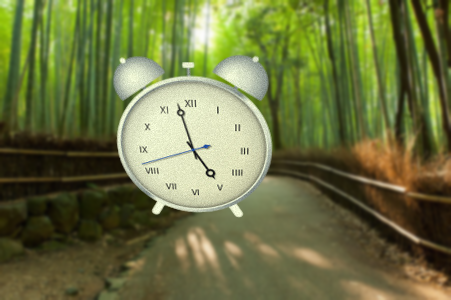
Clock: 4,57,42
